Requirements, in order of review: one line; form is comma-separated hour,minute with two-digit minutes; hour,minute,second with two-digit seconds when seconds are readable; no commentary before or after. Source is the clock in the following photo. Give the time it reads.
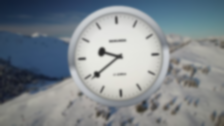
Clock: 9,39
